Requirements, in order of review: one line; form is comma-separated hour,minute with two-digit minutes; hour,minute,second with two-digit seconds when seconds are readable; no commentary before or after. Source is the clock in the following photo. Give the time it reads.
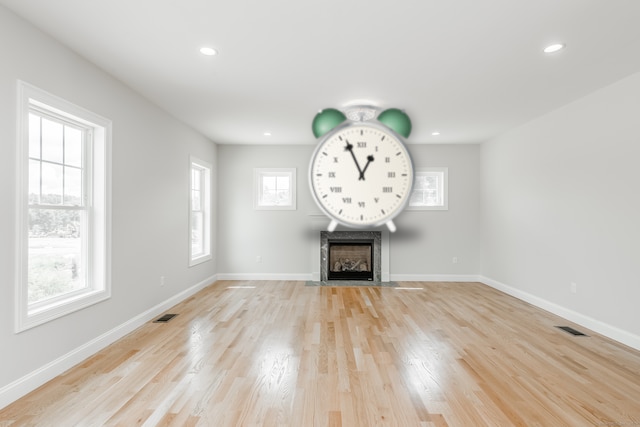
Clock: 12,56
